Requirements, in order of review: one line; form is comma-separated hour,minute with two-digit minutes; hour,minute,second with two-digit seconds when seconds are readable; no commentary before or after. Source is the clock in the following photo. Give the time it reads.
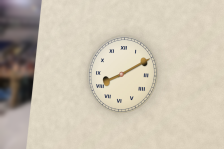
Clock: 8,10
